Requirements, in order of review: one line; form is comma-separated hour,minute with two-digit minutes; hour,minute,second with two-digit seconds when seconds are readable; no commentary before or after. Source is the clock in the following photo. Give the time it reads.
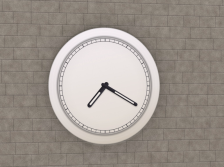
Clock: 7,20
